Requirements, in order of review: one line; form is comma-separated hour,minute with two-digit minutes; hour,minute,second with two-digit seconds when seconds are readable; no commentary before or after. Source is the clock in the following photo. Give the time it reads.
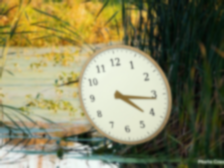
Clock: 4,16
